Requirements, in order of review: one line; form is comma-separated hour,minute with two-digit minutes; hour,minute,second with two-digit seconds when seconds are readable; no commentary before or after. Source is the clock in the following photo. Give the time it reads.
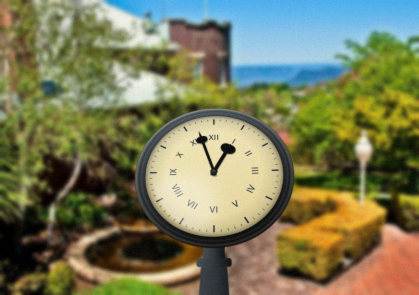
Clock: 12,57
